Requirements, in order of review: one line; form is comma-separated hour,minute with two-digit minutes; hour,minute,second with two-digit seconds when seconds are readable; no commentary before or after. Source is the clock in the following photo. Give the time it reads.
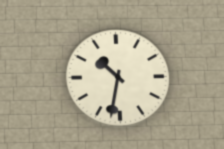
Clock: 10,32
